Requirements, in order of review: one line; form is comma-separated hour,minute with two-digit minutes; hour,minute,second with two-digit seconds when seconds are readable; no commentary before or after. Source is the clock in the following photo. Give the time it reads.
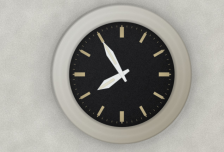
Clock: 7,55
